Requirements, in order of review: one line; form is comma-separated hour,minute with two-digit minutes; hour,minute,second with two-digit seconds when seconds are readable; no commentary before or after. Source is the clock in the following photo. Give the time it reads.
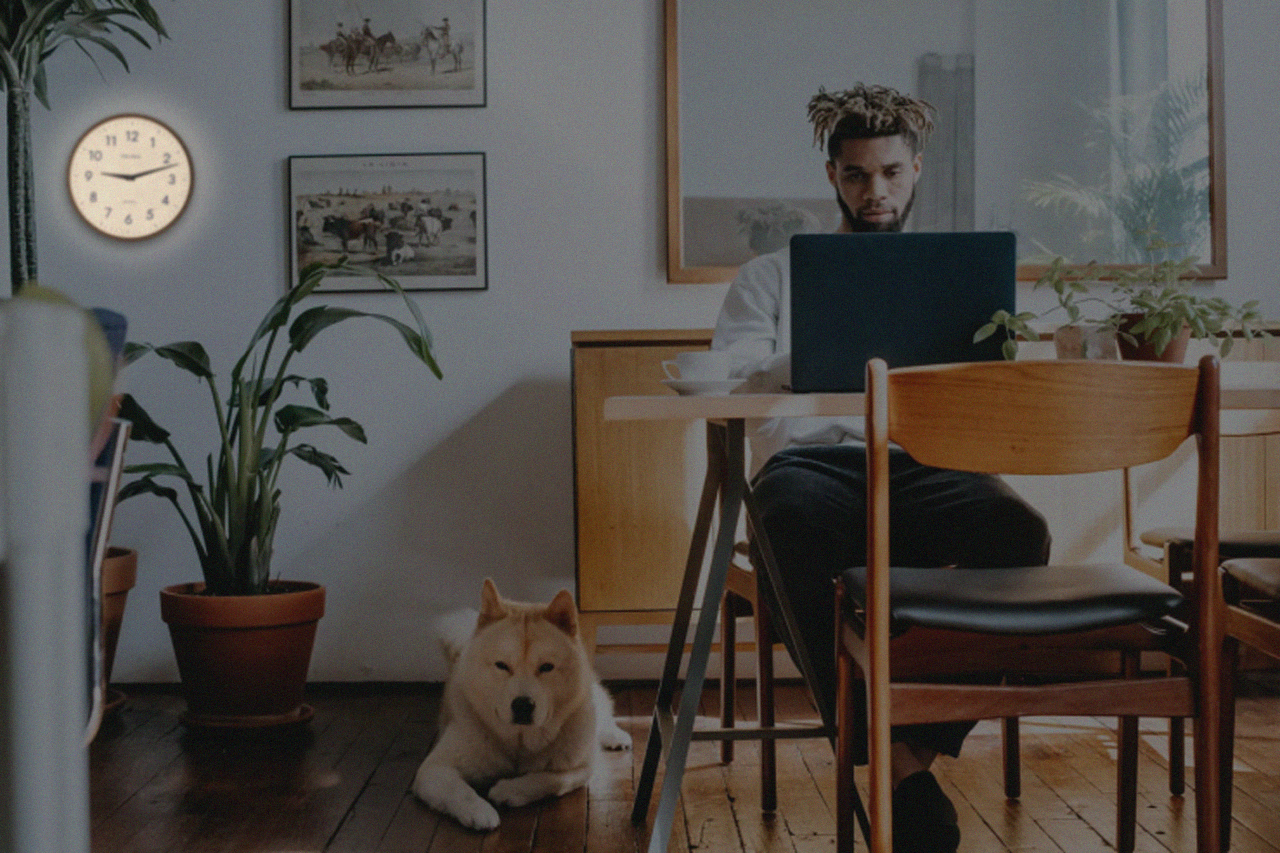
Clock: 9,12
